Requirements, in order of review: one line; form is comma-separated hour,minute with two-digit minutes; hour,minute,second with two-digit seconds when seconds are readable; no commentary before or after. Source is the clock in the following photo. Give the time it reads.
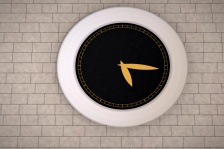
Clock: 5,16
